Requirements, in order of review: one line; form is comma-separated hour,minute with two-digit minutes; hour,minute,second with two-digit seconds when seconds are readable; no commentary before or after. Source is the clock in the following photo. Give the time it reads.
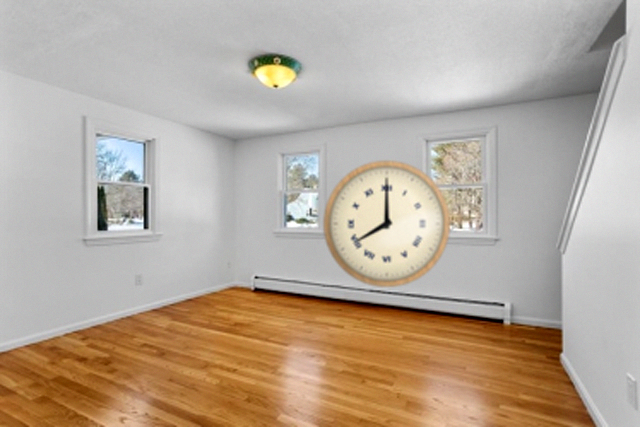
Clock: 8,00
